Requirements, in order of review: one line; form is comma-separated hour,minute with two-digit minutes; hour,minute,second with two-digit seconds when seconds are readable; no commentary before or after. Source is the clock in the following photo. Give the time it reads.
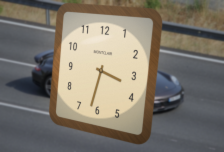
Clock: 3,32
